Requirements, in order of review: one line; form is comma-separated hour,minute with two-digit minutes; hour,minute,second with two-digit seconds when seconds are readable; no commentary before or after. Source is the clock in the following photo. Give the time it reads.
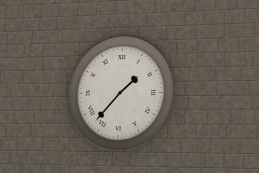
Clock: 1,37
